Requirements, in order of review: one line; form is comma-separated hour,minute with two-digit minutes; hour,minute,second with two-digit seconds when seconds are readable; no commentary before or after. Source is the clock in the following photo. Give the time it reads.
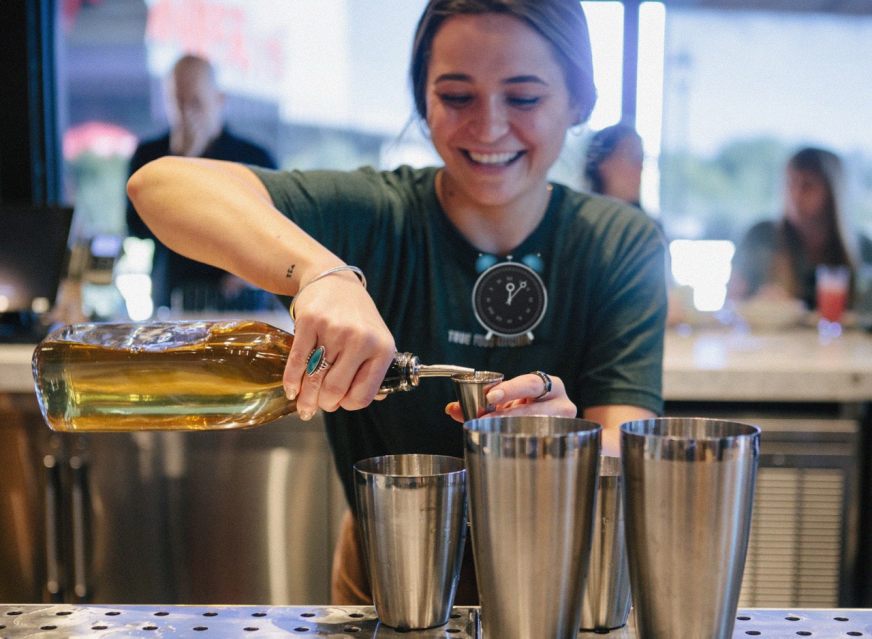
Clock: 12,07
